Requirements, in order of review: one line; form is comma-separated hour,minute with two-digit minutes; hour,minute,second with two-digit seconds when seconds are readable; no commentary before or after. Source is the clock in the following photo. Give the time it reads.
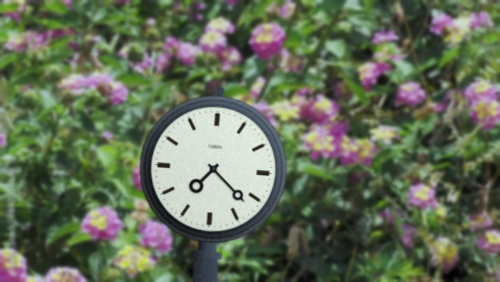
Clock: 7,22
